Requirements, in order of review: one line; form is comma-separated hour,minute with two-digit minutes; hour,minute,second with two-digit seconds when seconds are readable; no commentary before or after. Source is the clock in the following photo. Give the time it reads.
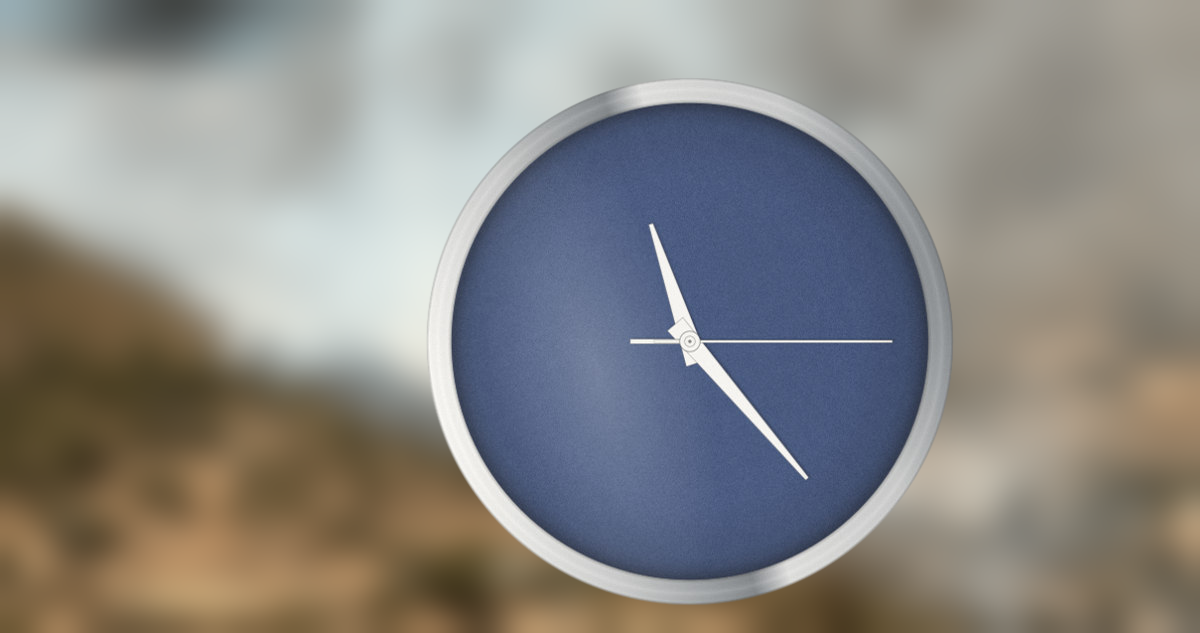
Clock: 11,23,15
